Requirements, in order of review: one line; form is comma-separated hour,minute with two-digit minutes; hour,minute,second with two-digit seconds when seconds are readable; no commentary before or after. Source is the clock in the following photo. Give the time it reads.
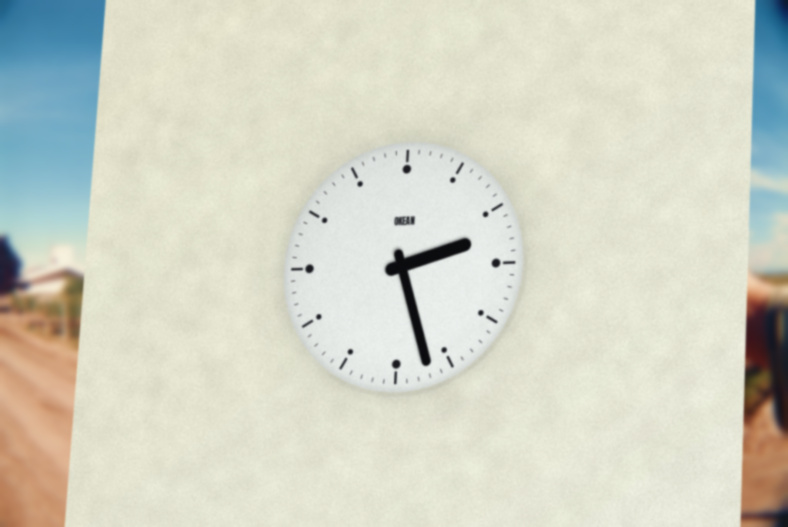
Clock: 2,27
